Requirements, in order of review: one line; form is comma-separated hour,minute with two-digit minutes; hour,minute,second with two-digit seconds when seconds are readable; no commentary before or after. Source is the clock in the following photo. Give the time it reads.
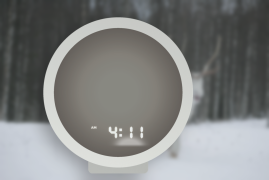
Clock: 4,11
